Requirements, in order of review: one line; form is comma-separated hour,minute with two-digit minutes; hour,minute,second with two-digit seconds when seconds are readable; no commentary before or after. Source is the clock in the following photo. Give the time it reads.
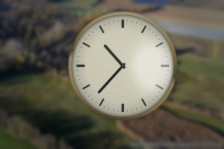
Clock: 10,37
